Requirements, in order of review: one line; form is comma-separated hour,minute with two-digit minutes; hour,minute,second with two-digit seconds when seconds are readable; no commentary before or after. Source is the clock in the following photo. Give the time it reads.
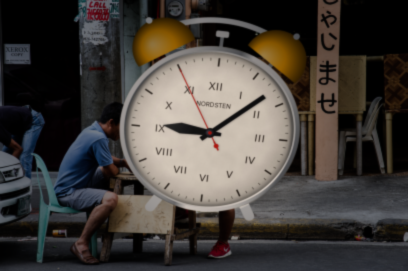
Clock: 9,07,55
